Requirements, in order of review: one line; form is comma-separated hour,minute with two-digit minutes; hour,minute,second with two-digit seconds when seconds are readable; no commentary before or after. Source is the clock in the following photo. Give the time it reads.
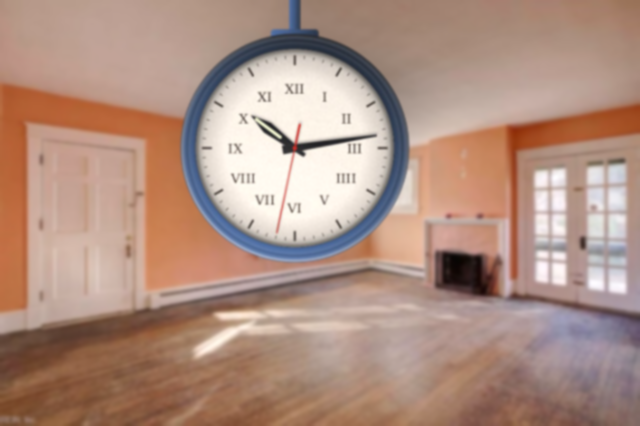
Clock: 10,13,32
